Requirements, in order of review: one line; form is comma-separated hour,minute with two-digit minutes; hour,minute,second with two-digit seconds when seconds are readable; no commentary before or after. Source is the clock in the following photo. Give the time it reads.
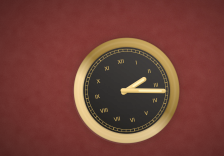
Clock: 2,17
